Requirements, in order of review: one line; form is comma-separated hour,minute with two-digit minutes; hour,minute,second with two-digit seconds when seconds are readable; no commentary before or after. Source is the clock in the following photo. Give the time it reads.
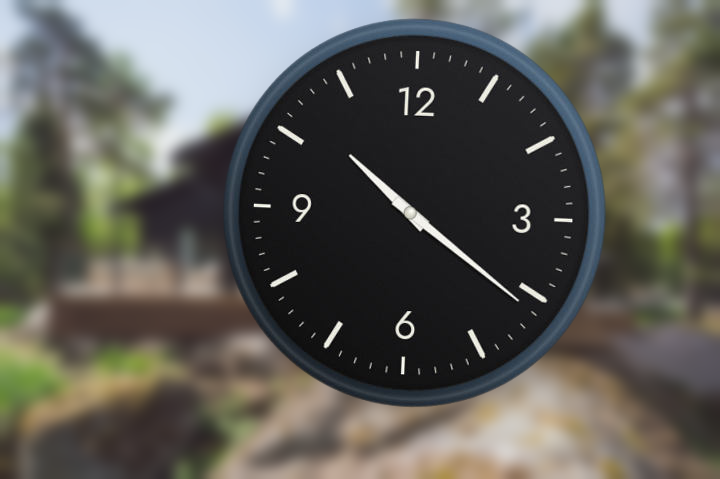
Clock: 10,21
